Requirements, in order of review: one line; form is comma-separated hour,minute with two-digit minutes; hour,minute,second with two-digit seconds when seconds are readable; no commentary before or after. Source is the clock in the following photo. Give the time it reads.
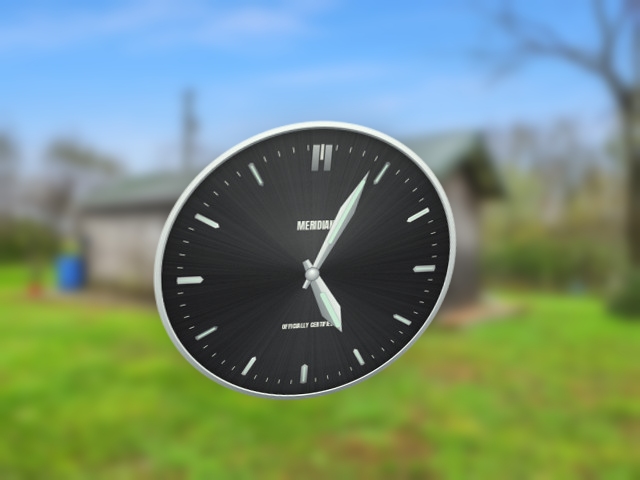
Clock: 5,04
